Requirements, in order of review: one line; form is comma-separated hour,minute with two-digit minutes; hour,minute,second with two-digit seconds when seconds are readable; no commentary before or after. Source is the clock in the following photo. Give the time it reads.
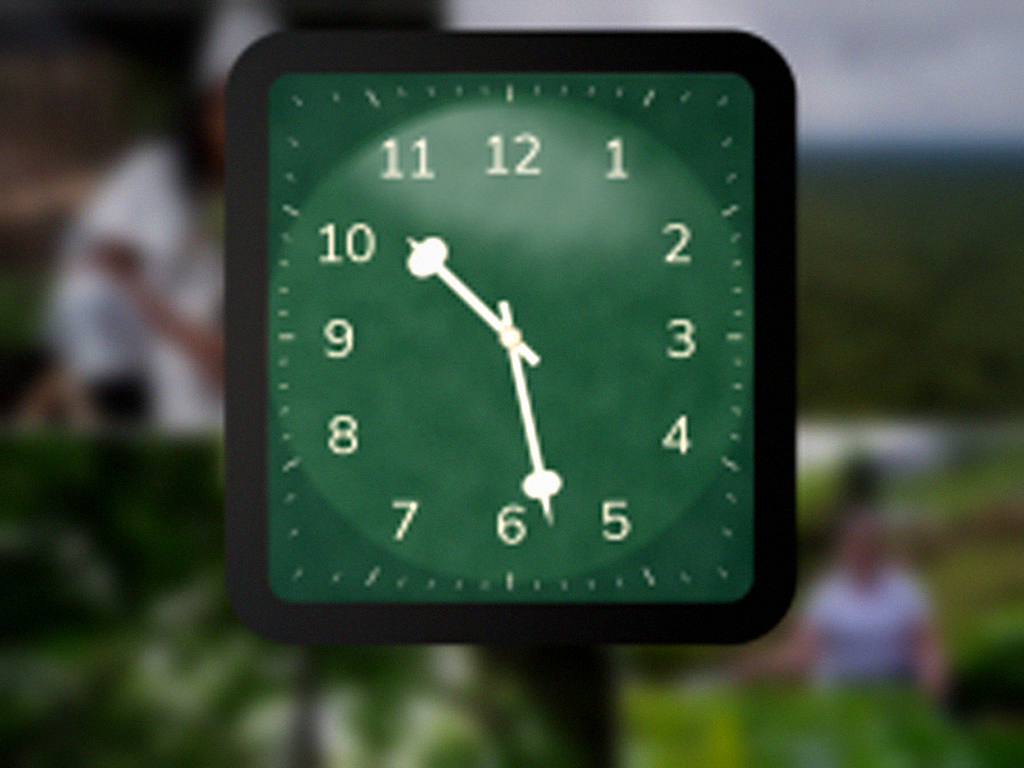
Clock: 10,28
